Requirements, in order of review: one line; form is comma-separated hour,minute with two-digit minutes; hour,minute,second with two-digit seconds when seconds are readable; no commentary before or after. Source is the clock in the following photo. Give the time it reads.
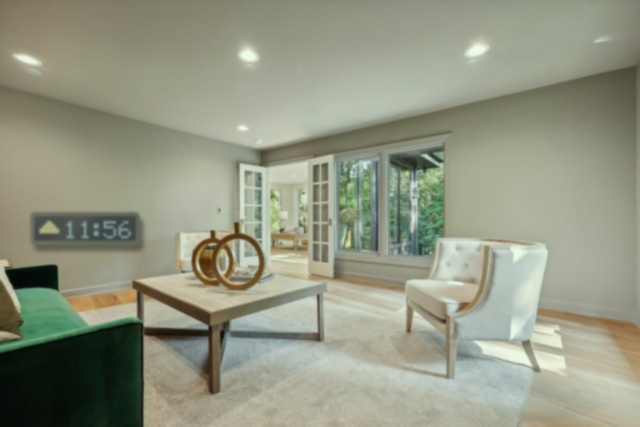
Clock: 11,56
